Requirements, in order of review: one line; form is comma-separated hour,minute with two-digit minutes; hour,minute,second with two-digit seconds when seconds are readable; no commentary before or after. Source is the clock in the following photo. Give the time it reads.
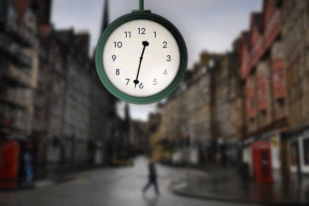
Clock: 12,32
